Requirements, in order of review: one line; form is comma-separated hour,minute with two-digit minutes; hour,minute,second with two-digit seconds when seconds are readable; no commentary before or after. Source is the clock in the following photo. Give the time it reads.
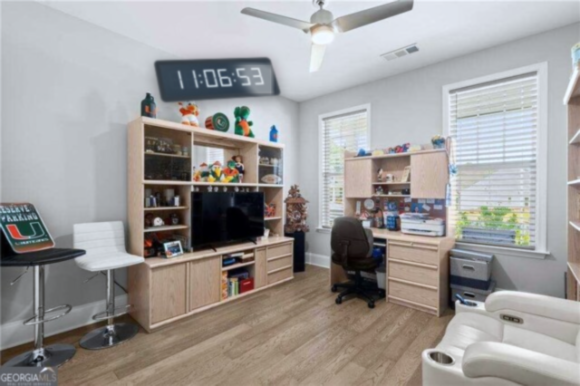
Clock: 11,06,53
